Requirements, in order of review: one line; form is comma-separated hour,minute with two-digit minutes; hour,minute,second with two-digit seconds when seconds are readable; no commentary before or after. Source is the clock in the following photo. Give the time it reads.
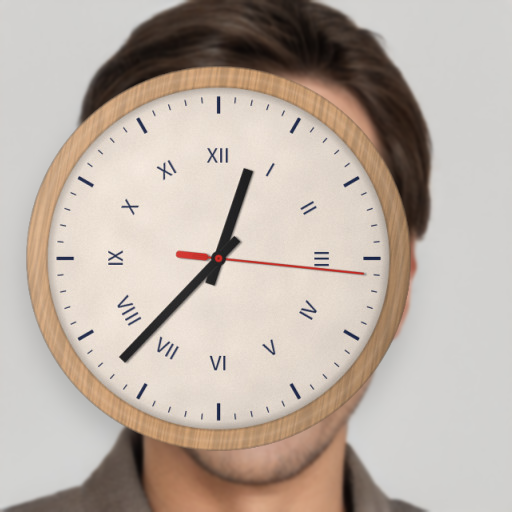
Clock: 12,37,16
